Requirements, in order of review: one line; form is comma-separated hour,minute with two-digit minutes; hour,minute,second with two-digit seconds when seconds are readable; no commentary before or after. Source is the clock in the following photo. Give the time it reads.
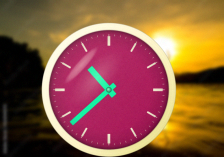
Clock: 10,38
